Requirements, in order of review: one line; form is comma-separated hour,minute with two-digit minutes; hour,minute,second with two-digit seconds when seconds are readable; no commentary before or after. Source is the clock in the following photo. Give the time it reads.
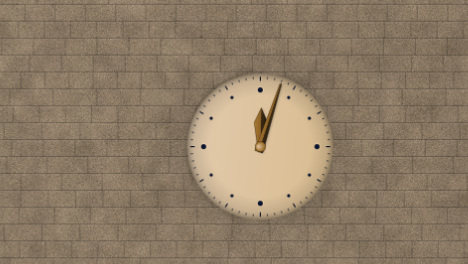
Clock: 12,03
